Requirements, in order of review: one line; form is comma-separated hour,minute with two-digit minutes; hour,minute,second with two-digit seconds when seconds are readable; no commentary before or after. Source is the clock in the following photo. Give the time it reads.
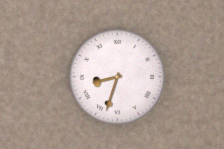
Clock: 8,33
